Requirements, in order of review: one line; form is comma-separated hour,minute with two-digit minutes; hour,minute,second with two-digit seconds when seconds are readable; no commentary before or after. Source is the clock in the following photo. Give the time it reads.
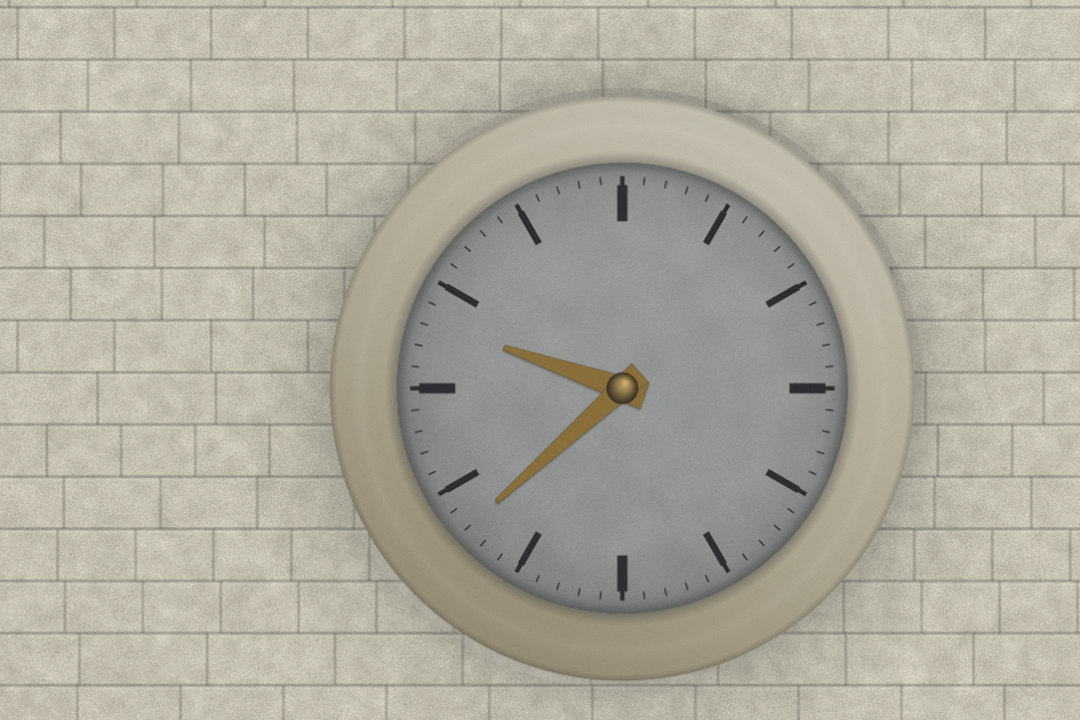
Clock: 9,38
